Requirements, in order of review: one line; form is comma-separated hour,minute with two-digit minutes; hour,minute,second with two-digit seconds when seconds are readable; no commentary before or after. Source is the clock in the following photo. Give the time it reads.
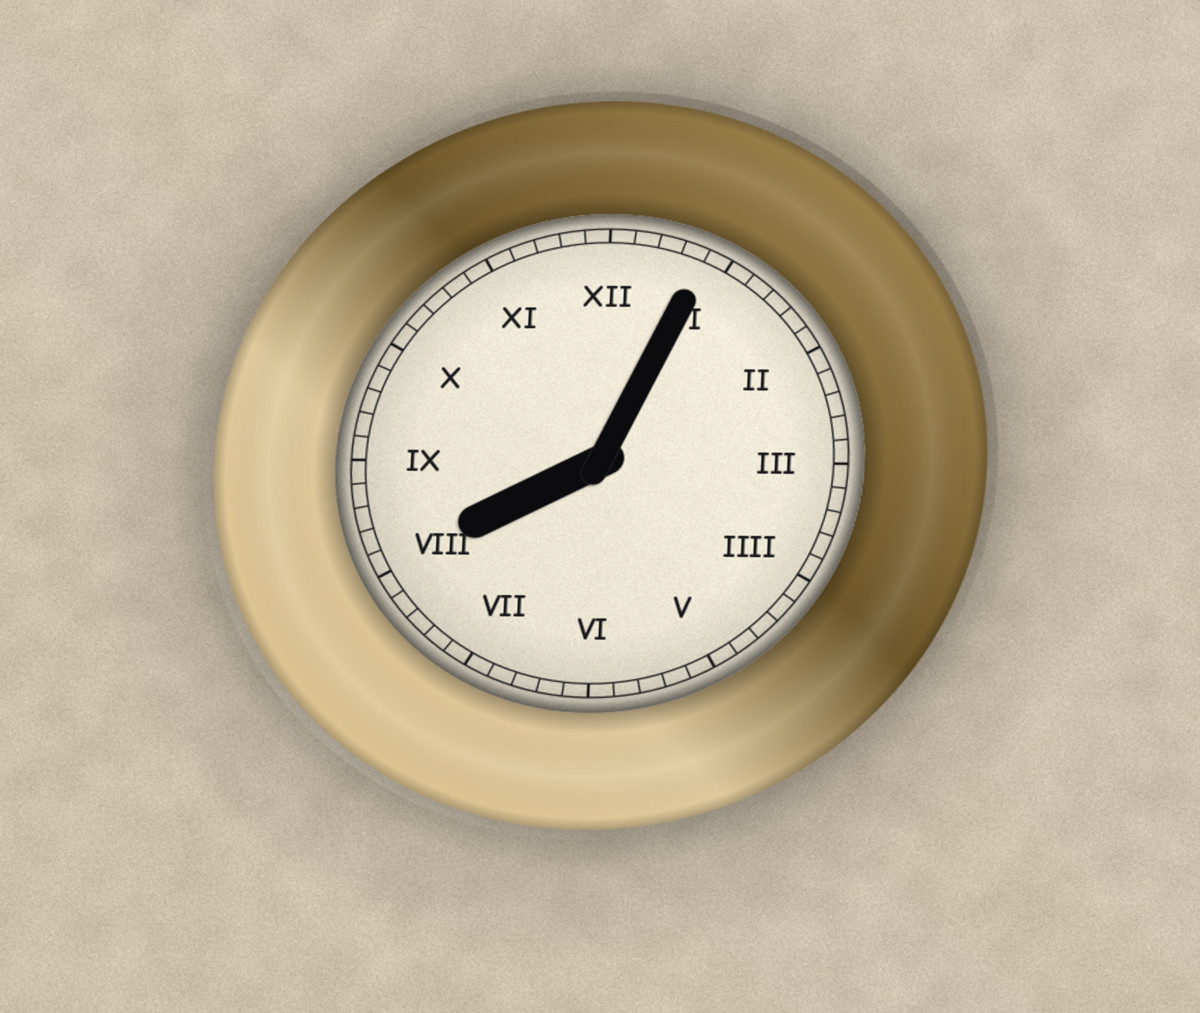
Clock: 8,04
